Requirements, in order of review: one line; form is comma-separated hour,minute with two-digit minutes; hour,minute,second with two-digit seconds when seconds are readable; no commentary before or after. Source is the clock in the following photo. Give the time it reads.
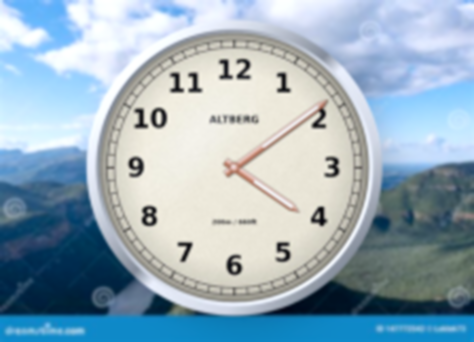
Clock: 4,09
